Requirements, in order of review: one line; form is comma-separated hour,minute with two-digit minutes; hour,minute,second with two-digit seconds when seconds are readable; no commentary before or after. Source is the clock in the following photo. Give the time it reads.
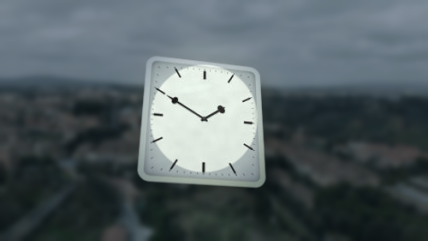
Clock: 1,50
